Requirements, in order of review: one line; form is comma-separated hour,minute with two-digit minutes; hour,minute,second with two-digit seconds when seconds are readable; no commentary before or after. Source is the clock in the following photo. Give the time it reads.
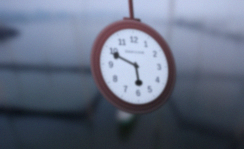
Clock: 5,49
